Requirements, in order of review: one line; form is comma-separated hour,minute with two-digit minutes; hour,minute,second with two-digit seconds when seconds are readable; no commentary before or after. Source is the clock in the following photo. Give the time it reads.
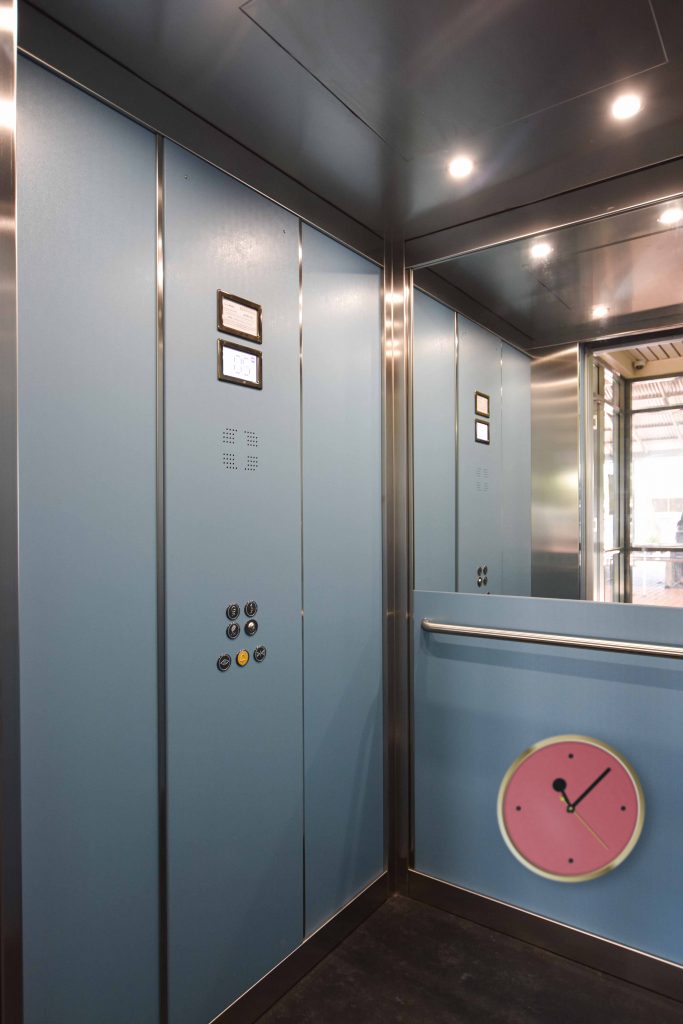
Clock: 11,07,23
